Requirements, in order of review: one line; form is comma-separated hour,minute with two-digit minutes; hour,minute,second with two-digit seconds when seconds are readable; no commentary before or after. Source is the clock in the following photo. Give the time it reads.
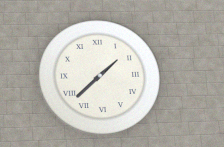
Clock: 1,38
